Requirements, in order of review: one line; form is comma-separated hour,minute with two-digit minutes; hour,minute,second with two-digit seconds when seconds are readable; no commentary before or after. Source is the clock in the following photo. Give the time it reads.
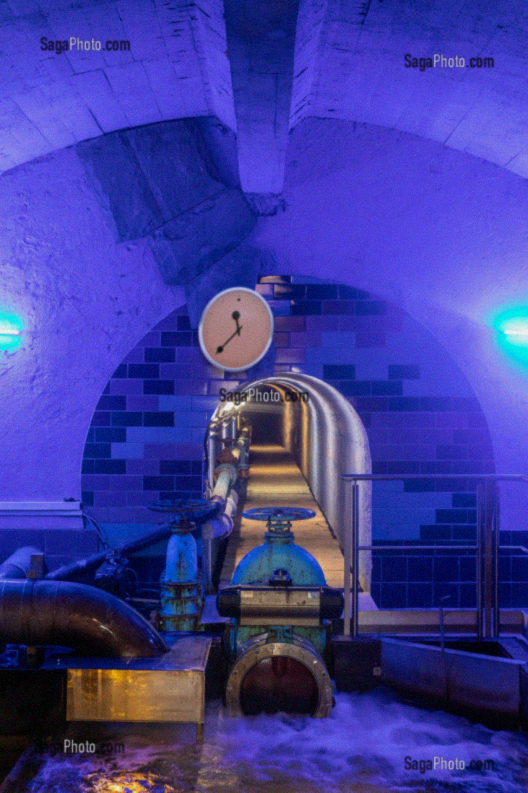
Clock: 11,38
